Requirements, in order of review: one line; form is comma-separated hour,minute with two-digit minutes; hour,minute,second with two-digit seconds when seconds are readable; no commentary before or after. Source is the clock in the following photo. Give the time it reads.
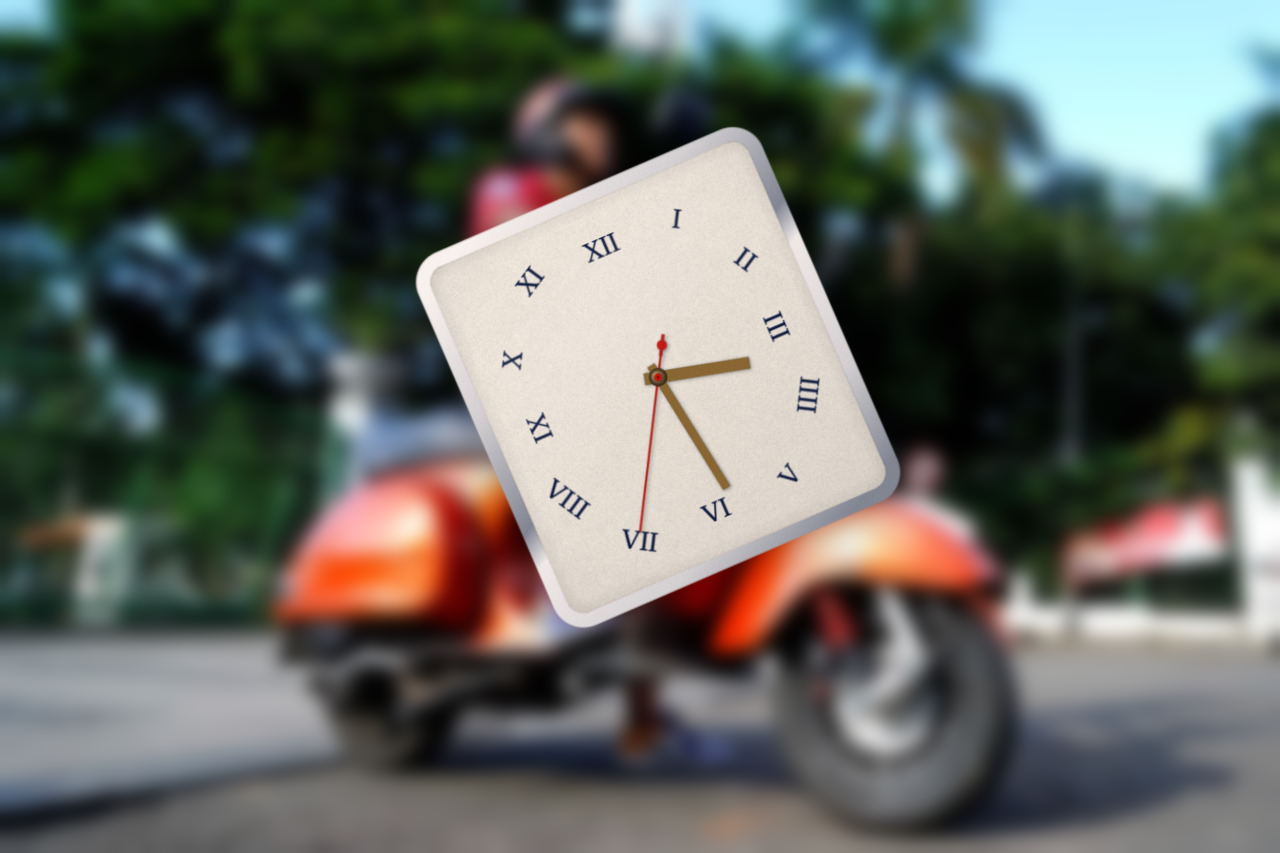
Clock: 3,28,35
